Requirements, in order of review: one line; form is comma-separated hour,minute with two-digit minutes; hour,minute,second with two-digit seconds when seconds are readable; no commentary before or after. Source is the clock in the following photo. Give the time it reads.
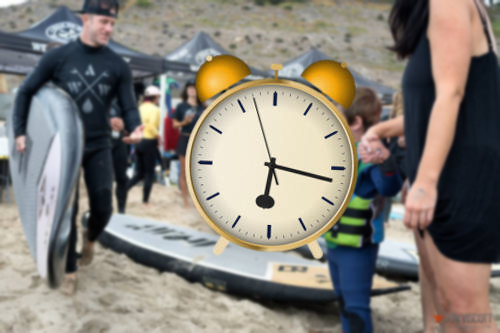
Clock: 6,16,57
